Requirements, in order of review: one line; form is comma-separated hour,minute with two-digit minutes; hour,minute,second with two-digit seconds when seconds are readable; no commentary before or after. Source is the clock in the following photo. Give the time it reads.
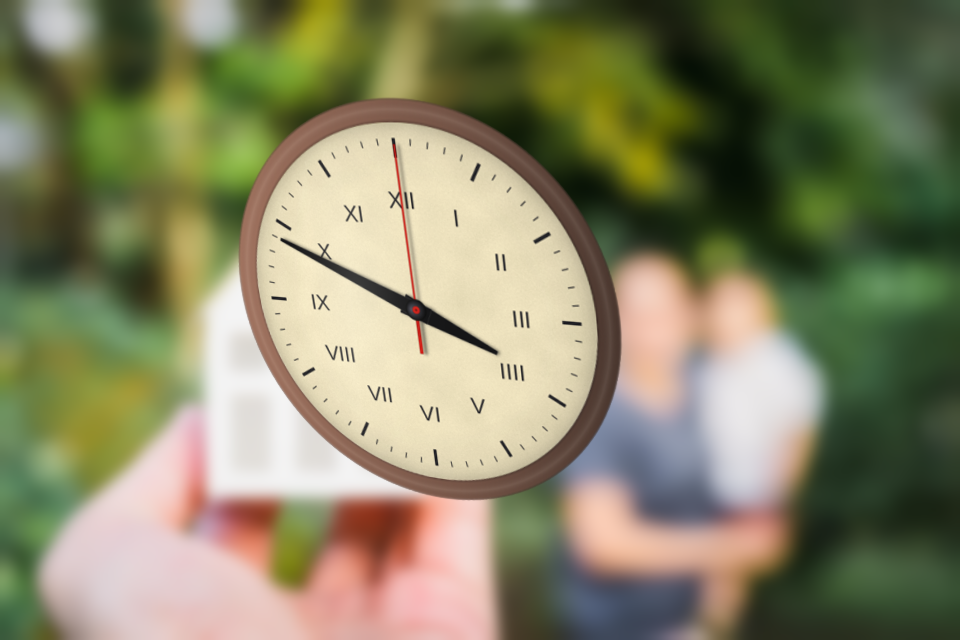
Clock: 3,49,00
